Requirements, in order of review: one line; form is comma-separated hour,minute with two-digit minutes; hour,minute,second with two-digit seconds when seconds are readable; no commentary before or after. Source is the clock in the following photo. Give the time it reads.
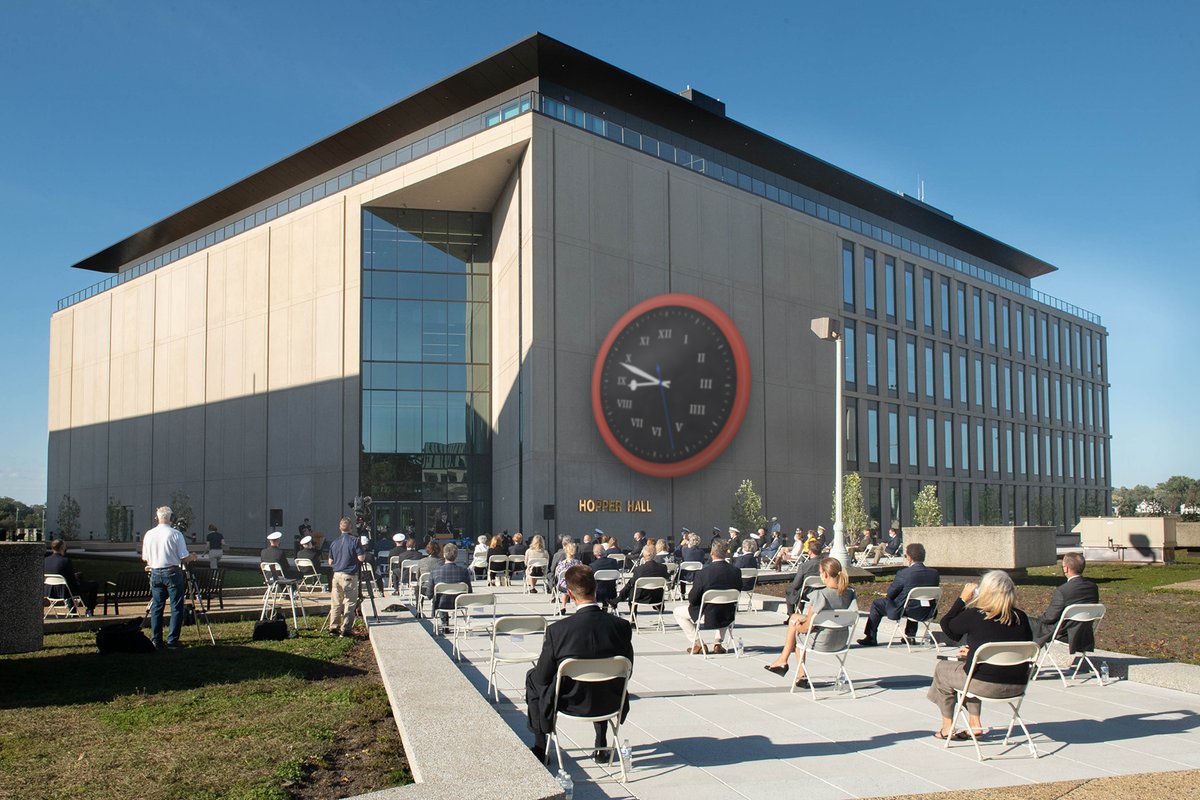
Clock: 8,48,27
